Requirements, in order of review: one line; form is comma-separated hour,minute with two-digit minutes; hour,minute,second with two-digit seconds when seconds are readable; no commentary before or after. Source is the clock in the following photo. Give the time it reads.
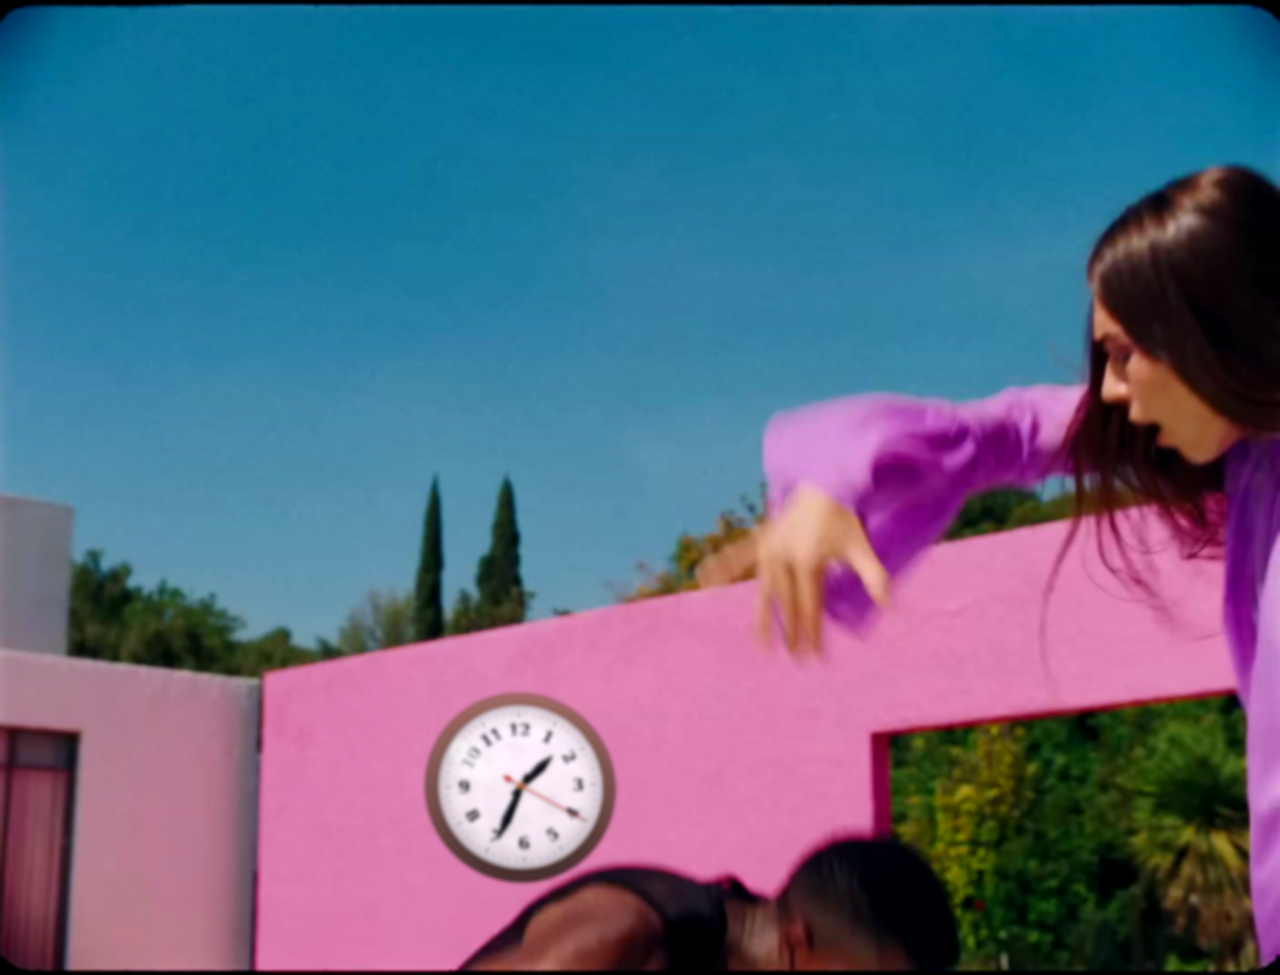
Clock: 1,34,20
